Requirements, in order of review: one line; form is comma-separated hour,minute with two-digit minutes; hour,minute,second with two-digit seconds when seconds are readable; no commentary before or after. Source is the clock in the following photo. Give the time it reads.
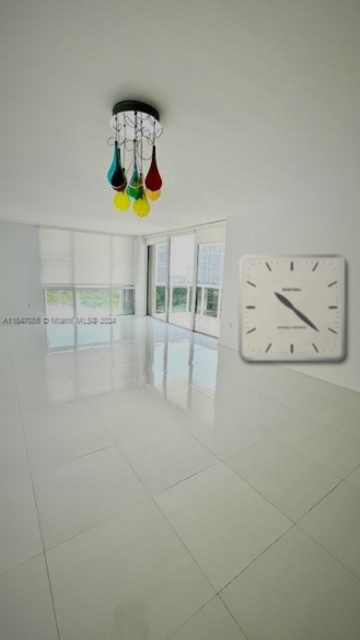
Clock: 10,22
